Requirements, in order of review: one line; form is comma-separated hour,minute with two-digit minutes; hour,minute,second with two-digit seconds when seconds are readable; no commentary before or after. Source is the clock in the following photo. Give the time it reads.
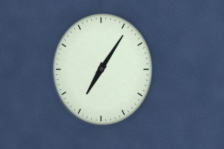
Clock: 7,06
